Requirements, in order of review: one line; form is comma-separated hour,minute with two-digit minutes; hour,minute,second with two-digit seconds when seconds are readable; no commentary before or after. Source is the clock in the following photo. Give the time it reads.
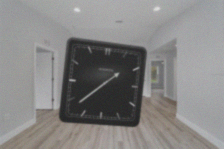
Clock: 1,38
